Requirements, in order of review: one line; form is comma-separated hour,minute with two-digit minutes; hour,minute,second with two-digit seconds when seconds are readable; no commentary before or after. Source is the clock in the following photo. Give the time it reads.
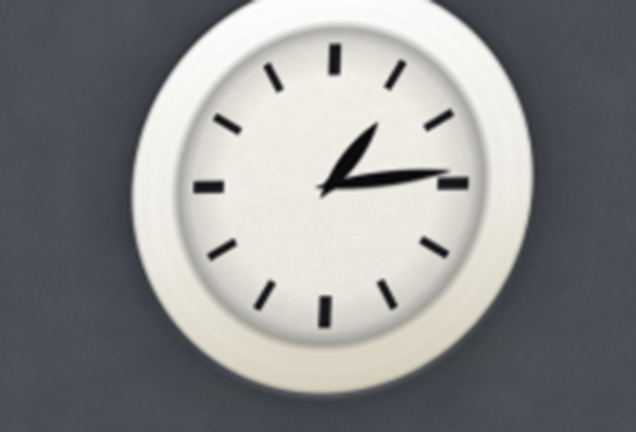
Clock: 1,14
